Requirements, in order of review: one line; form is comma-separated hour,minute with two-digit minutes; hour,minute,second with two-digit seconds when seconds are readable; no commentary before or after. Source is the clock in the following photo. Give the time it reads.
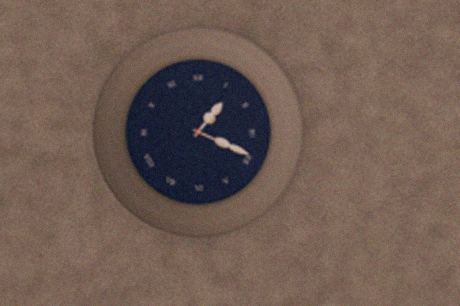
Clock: 1,19
